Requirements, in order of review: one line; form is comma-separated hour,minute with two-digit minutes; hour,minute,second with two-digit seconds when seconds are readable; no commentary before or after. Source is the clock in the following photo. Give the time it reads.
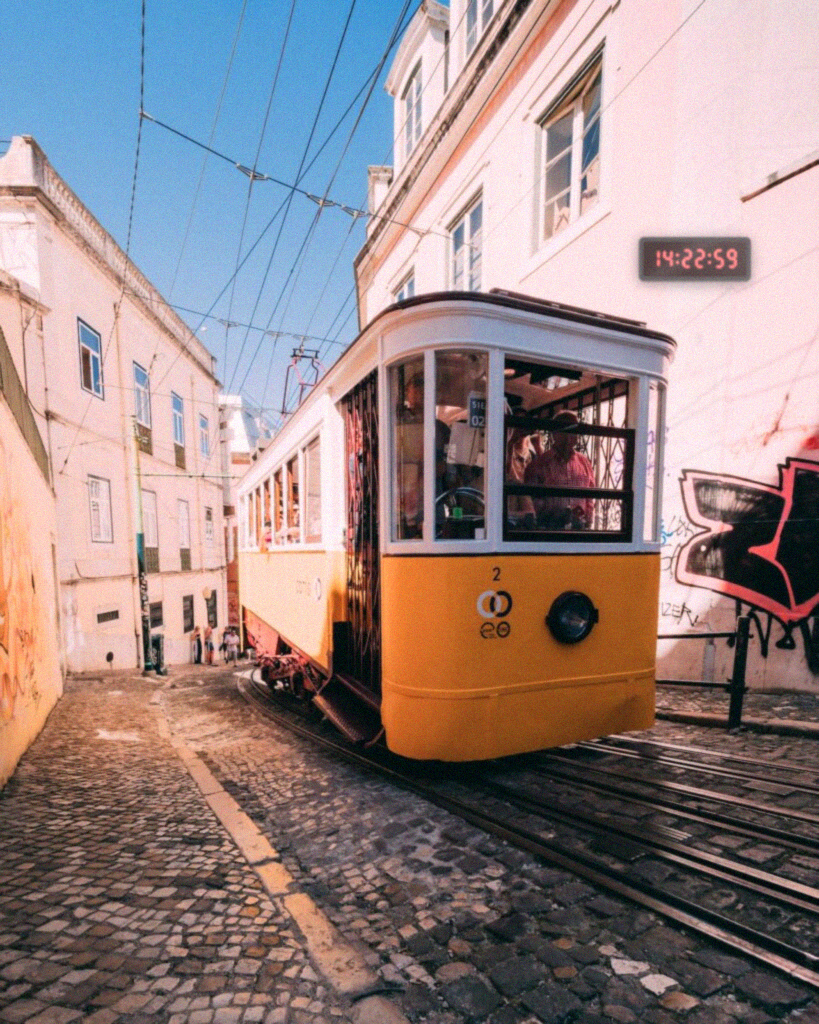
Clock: 14,22,59
